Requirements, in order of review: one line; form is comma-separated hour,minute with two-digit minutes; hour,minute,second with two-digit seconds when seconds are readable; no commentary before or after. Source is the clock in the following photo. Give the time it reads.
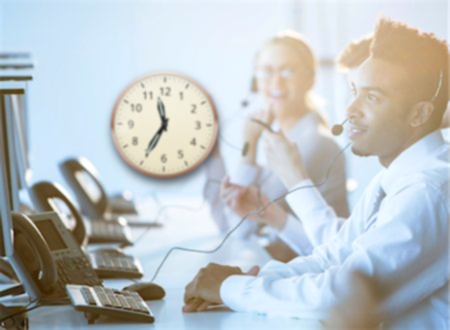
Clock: 11,35
